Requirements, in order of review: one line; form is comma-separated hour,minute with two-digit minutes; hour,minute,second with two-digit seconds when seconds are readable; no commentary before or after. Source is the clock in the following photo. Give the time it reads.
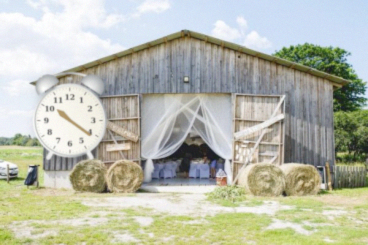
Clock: 10,21
